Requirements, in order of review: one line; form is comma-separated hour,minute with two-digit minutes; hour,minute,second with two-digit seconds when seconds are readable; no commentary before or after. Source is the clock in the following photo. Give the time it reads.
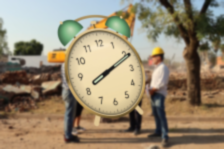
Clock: 8,11
